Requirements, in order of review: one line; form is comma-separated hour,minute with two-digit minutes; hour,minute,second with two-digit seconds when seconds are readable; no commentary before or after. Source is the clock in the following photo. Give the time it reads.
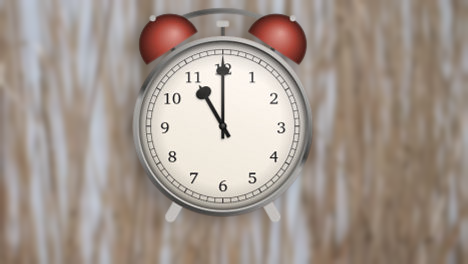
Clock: 11,00
